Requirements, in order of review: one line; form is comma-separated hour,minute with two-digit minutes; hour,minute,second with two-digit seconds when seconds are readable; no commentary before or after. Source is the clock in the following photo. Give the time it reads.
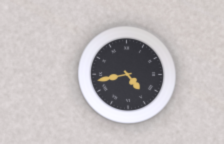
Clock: 4,43
